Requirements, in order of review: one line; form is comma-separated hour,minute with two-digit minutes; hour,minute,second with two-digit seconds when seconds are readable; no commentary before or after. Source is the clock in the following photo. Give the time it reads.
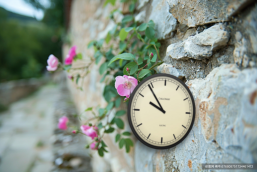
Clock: 9,54
